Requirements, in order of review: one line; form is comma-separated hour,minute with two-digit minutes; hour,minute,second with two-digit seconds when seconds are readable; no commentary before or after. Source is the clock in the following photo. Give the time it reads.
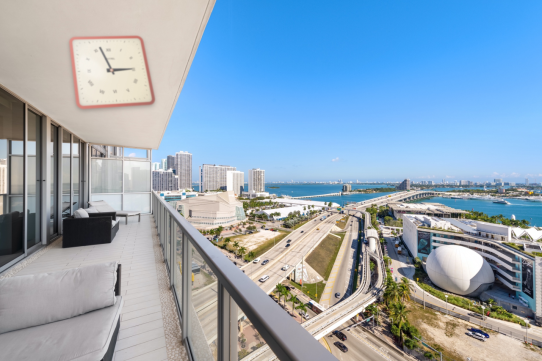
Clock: 2,57
